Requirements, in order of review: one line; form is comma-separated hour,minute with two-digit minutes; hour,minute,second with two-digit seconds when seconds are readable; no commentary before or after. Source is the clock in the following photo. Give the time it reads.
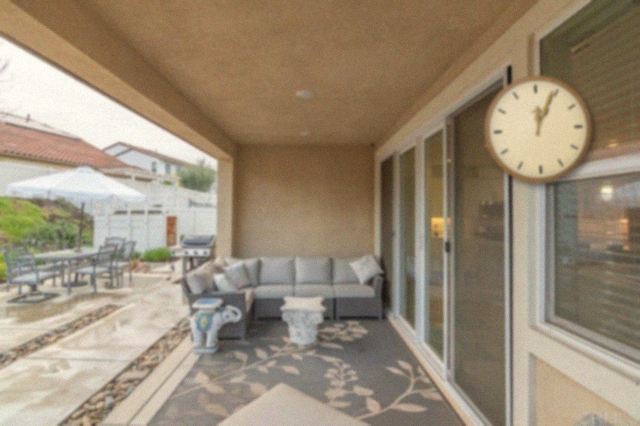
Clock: 12,04
